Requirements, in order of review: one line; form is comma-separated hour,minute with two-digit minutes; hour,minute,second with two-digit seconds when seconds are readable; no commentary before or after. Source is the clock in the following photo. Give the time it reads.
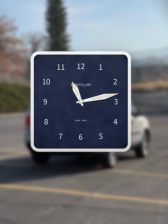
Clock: 11,13
